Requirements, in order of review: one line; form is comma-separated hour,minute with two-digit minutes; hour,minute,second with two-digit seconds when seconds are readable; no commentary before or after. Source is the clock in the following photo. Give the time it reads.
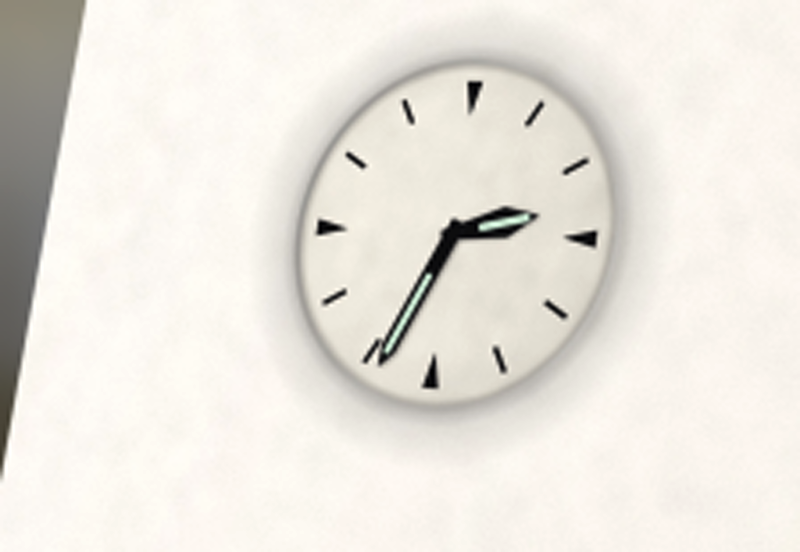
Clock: 2,34
